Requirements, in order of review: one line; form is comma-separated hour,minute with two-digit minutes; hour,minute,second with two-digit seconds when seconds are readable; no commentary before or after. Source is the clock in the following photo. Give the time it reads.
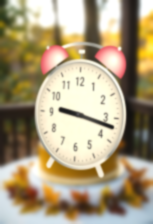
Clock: 9,17
